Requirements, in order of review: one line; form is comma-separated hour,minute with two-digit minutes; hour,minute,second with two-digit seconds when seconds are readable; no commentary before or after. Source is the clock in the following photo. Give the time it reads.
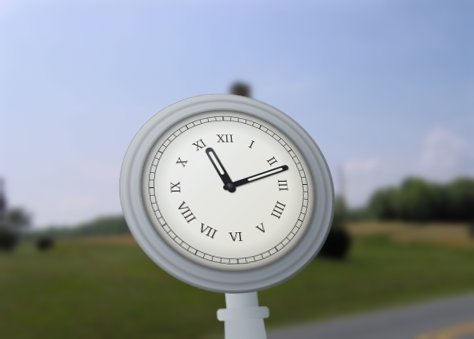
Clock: 11,12
